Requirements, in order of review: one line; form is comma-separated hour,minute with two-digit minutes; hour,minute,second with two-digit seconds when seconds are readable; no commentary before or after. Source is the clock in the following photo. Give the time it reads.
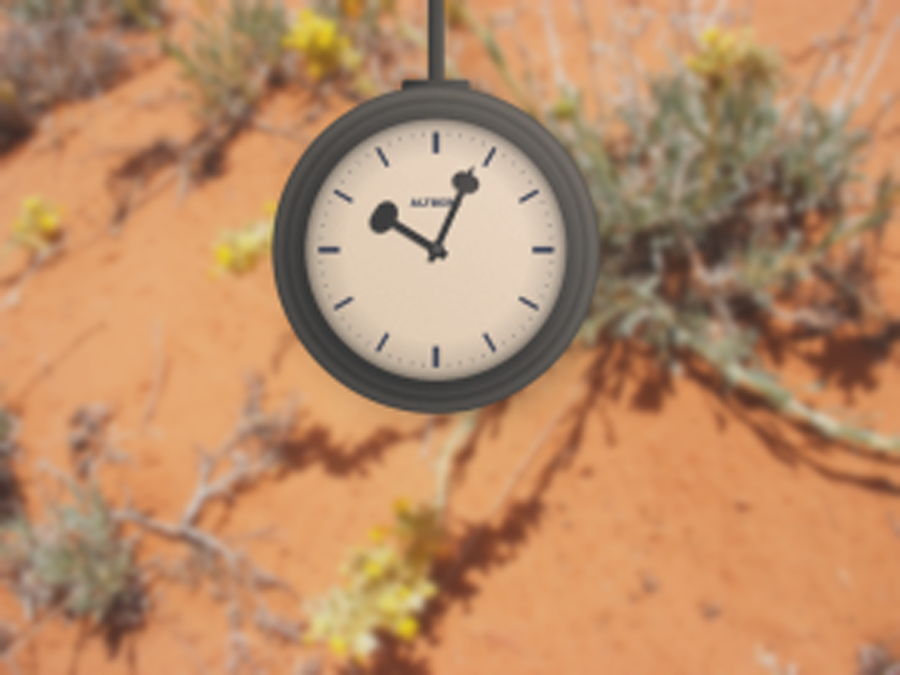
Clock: 10,04
